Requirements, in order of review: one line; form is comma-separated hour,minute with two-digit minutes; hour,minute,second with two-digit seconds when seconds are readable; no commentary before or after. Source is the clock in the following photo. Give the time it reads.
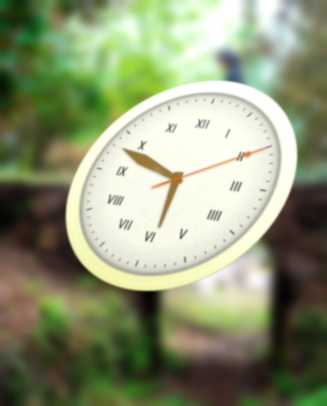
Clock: 5,48,10
